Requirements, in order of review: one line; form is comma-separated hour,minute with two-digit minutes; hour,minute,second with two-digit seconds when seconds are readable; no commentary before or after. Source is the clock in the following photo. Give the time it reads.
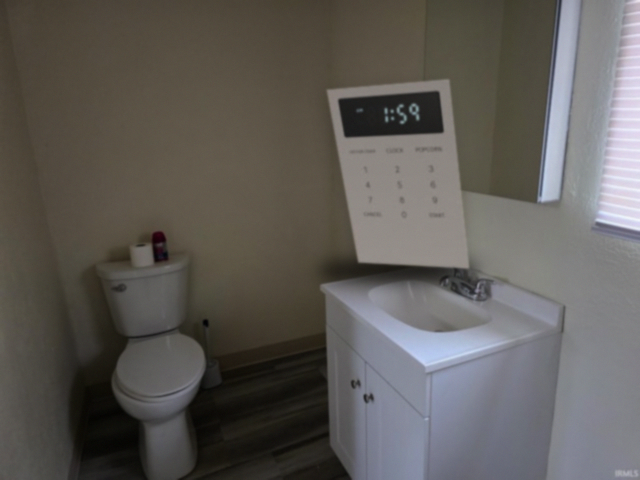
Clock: 1,59
